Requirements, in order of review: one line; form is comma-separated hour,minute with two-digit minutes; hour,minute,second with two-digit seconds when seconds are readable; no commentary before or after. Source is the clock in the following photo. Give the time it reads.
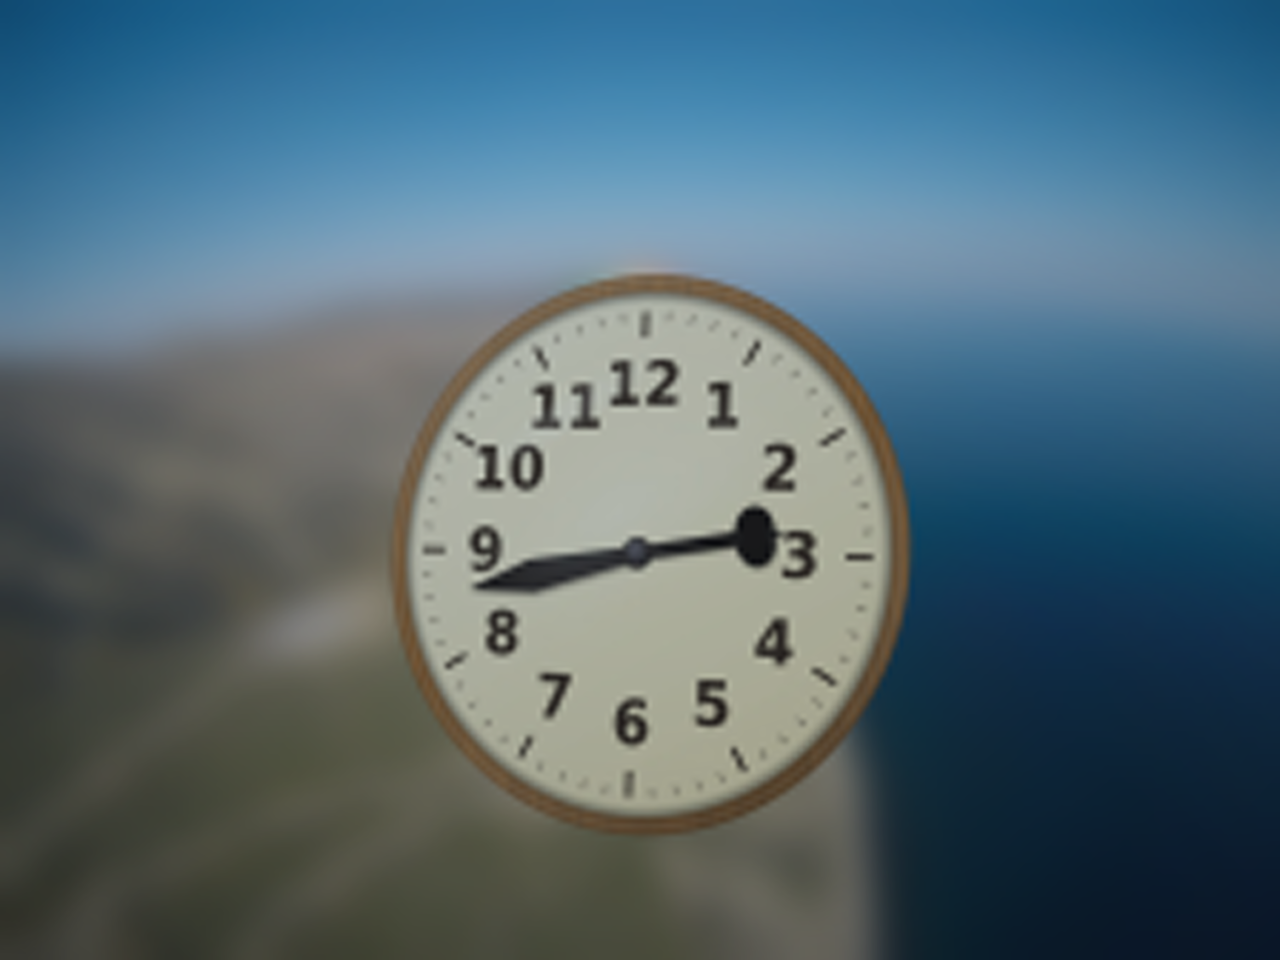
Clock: 2,43
